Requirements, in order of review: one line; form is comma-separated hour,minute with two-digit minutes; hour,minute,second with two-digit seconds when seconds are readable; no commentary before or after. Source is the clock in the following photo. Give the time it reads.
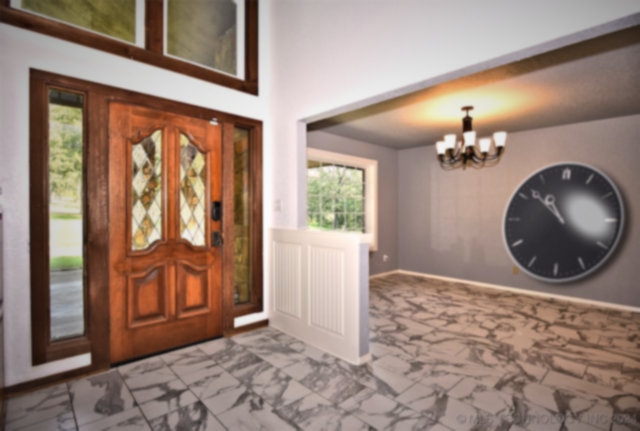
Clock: 10,52
